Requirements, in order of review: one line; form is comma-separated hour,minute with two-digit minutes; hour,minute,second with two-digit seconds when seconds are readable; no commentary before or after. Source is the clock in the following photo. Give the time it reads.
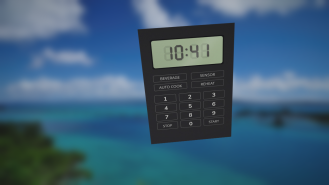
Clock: 10,41
